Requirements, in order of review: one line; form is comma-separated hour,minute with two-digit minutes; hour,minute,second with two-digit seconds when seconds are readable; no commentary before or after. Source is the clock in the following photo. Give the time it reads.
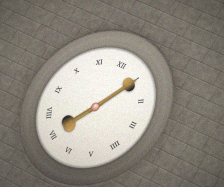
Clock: 7,05
